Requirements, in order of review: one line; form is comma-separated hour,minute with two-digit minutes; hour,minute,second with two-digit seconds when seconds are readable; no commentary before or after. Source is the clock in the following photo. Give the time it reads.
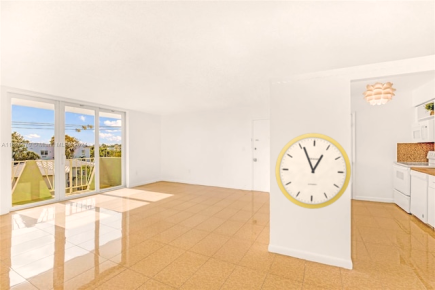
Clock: 12,56
